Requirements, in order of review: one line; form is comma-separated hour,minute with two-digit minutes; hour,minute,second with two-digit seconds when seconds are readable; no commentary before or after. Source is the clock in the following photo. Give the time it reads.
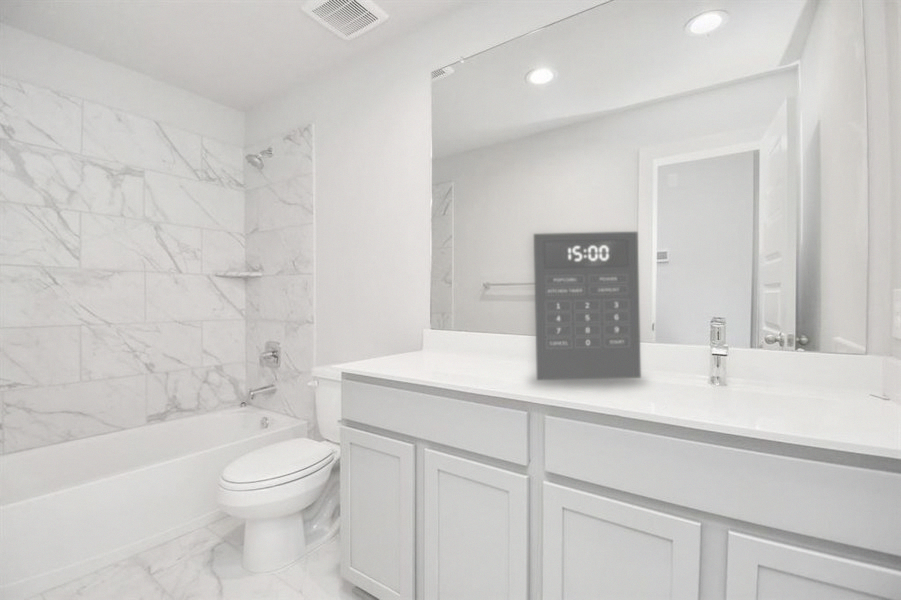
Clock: 15,00
